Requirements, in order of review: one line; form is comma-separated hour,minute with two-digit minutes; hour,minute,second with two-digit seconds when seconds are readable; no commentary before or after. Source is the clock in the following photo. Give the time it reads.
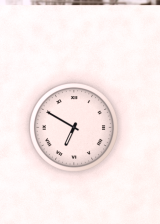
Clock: 6,50
